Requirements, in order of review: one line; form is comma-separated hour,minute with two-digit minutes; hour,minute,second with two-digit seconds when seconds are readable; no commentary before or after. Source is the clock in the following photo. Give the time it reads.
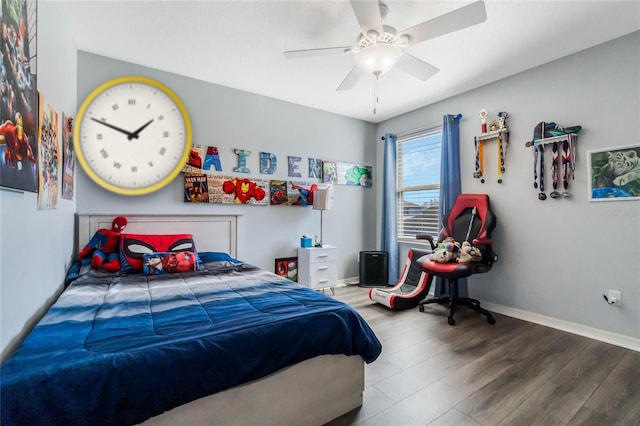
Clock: 1,49
